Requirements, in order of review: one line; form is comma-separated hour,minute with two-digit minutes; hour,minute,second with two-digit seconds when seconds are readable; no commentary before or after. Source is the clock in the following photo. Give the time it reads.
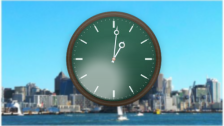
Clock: 1,01
